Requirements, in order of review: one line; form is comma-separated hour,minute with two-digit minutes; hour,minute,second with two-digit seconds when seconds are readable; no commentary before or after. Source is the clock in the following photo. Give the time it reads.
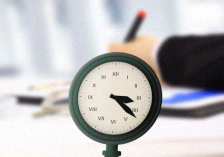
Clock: 3,22
